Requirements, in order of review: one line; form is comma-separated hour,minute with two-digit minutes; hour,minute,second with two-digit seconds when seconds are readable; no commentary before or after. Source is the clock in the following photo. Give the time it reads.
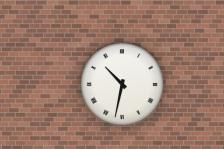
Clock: 10,32
